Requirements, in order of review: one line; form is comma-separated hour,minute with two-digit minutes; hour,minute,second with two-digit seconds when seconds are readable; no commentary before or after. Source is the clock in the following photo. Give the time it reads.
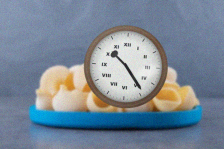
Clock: 10,24
